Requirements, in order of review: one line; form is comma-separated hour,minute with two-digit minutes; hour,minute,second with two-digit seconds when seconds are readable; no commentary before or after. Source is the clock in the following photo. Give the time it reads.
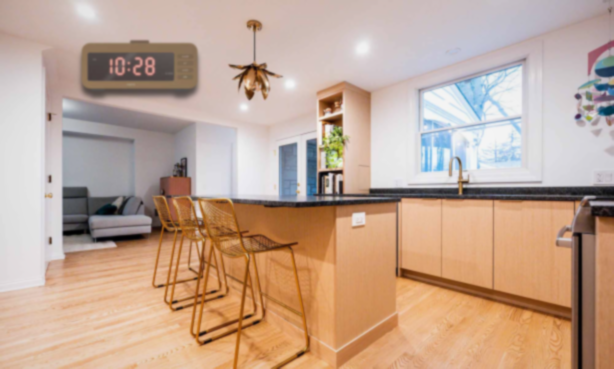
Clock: 10,28
